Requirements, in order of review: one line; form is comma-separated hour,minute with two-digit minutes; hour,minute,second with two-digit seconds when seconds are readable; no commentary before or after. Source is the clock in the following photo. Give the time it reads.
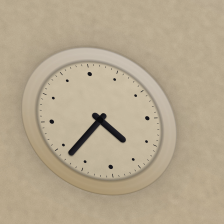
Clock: 4,38
